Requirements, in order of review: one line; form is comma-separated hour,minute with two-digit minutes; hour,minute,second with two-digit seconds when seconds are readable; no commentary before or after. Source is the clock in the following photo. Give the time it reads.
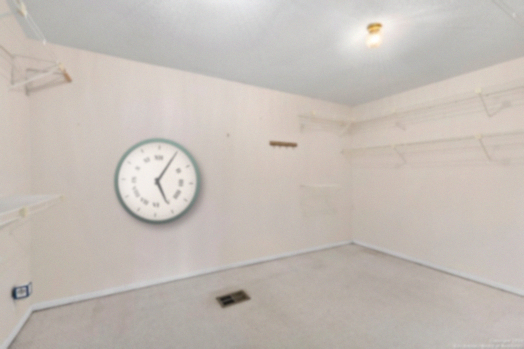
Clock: 5,05
